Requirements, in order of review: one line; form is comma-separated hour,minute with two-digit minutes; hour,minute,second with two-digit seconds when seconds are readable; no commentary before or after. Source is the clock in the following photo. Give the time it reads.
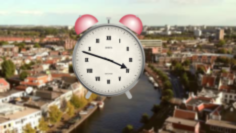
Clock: 3,48
